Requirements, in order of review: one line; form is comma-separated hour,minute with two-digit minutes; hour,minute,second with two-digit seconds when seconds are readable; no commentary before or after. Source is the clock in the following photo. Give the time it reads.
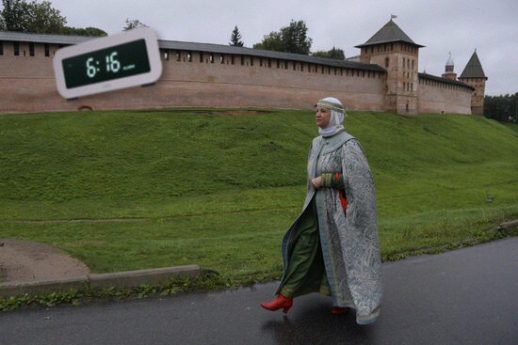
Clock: 6,16
